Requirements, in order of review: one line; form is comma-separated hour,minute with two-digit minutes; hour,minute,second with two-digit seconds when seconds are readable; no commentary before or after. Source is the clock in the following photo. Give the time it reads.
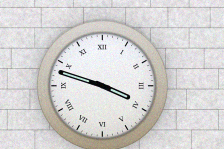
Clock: 3,48
